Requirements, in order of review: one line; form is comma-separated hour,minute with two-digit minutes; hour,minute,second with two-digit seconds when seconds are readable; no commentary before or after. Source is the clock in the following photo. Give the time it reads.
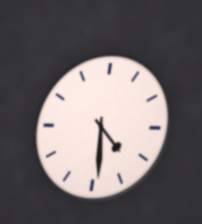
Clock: 4,29
